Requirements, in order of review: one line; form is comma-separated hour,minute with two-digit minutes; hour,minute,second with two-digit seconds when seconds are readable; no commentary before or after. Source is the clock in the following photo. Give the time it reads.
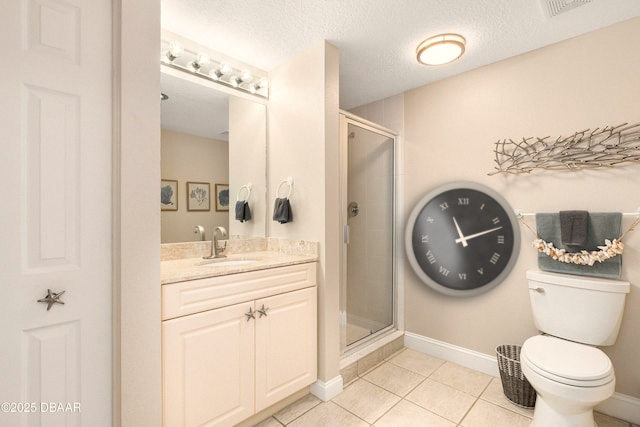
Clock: 11,12
